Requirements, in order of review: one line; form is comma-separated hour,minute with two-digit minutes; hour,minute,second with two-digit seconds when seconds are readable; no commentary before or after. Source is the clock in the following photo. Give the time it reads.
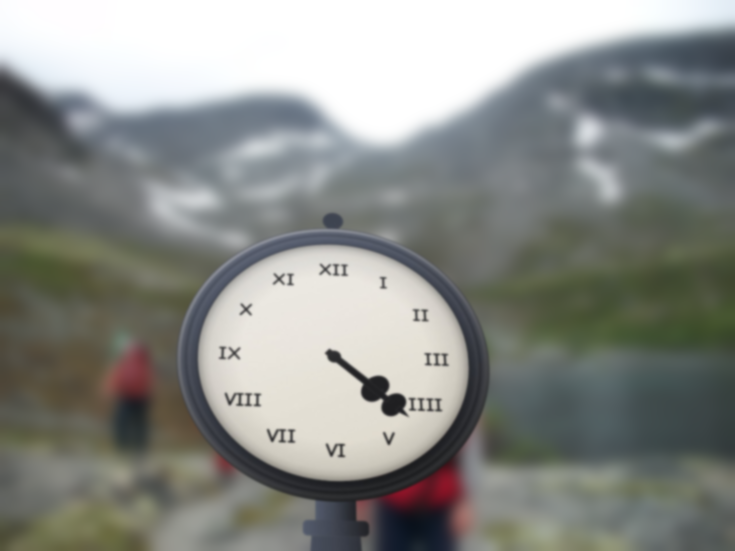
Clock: 4,22
